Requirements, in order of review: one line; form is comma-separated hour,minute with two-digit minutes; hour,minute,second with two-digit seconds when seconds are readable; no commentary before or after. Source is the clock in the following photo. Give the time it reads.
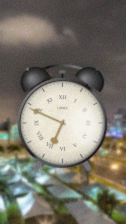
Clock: 6,49
